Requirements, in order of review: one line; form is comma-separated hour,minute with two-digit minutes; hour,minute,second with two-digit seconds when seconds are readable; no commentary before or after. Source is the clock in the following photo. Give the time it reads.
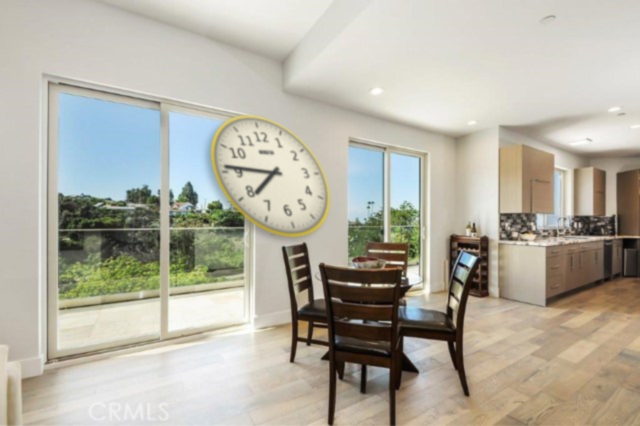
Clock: 7,46
